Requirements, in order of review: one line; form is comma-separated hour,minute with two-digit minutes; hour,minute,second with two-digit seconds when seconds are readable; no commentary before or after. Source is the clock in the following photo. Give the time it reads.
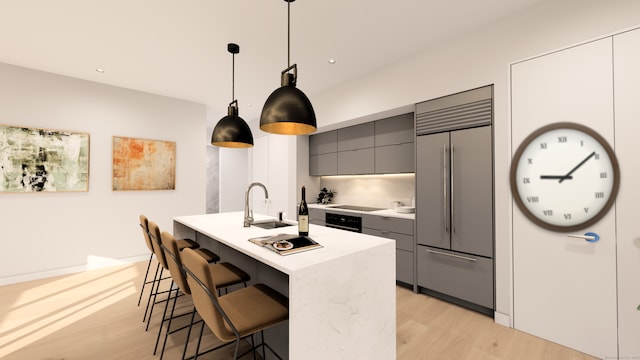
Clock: 9,09
